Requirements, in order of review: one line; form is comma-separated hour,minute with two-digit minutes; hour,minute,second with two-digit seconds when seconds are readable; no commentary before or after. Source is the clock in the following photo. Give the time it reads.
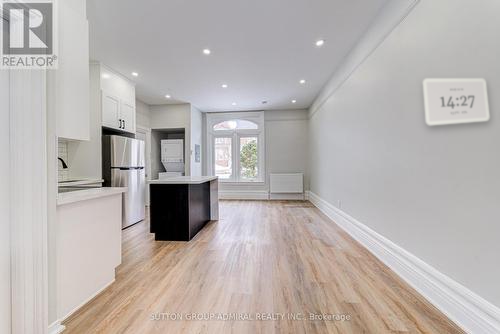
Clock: 14,27
